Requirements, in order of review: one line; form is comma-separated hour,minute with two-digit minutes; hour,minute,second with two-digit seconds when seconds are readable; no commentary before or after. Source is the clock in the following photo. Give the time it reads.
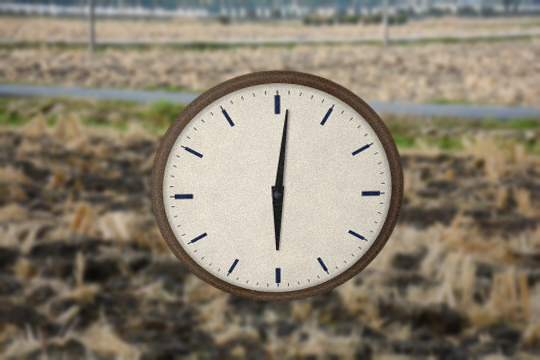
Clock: 6,01
